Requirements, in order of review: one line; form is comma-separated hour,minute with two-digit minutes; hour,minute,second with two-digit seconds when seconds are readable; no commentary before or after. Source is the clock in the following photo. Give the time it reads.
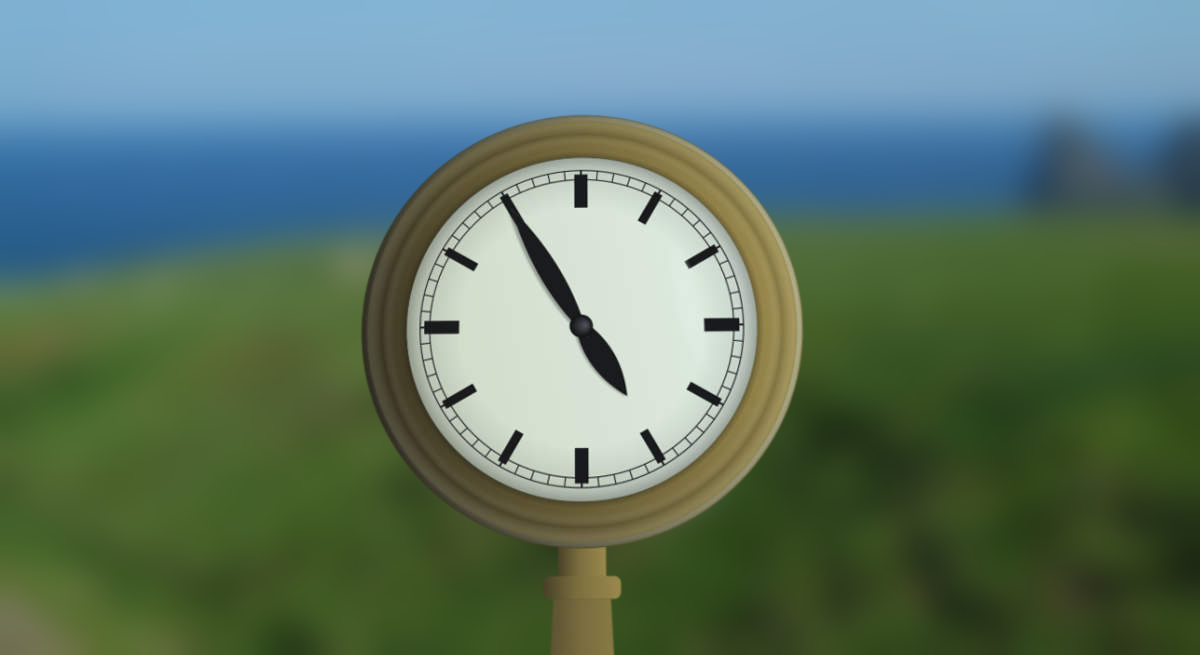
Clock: 4,55
